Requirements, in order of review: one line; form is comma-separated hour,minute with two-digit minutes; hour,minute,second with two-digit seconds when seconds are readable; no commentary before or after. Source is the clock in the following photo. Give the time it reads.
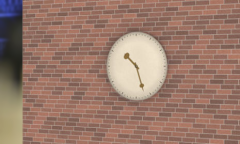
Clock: 10,27
